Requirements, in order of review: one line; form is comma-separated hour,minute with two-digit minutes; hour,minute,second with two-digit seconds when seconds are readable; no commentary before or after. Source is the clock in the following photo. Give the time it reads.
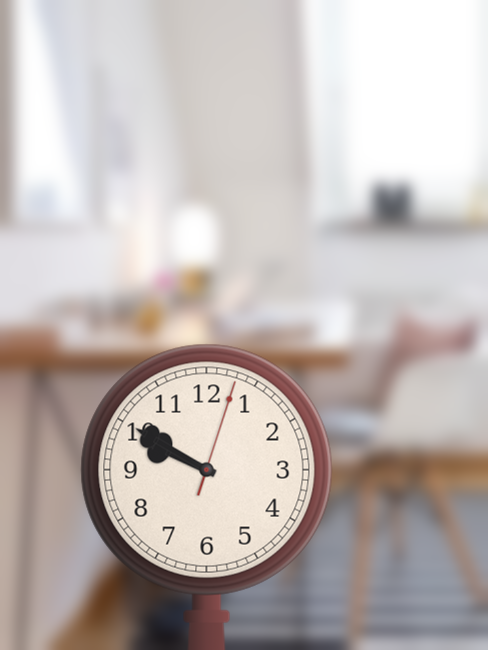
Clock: 9,50,03
